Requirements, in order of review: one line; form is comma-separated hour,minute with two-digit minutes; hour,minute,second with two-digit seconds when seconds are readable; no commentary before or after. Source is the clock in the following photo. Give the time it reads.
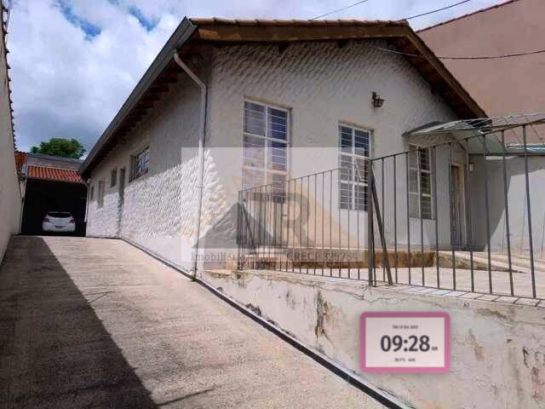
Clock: 9,28
